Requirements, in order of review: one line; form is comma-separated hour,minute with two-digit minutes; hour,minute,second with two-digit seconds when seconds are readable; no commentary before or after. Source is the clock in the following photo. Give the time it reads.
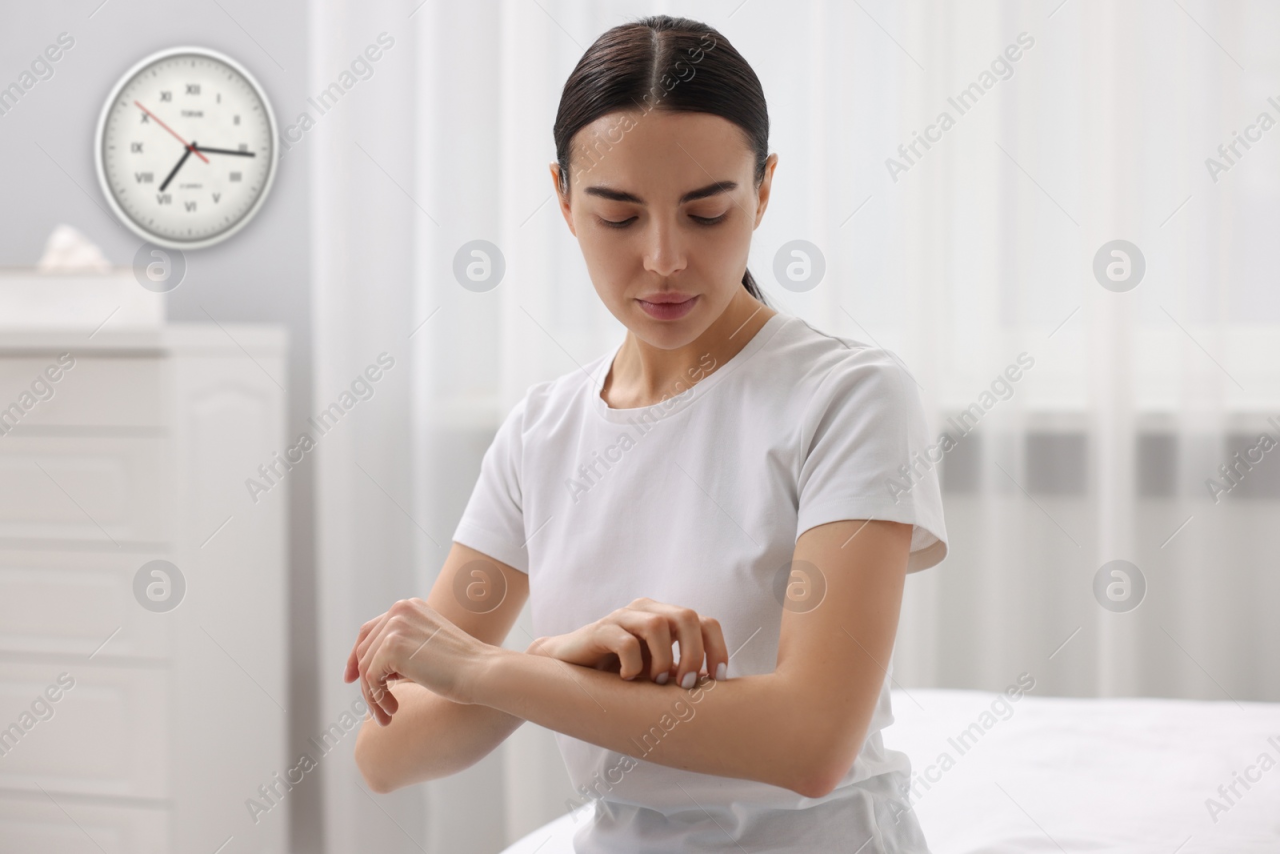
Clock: 7,15,51
